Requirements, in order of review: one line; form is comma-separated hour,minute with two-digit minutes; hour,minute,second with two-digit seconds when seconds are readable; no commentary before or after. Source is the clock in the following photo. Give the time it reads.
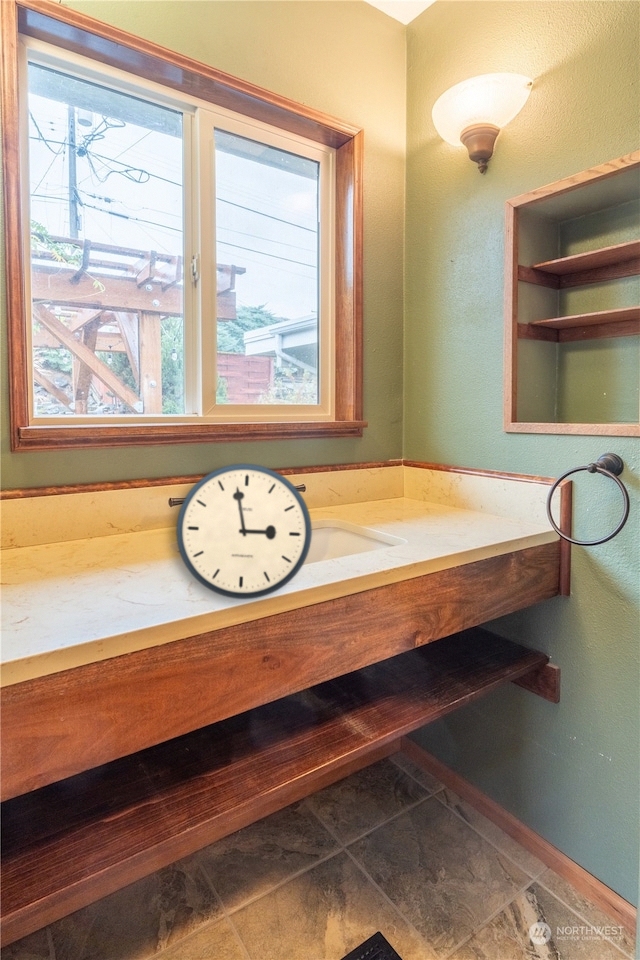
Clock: 2,58
